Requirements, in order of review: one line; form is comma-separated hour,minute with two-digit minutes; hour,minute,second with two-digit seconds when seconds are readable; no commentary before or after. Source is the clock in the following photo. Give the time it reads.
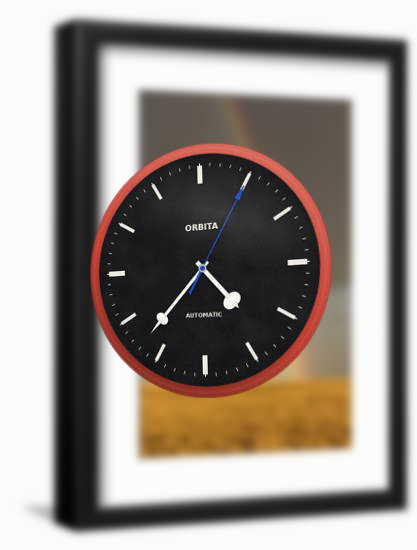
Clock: 4,37,05
